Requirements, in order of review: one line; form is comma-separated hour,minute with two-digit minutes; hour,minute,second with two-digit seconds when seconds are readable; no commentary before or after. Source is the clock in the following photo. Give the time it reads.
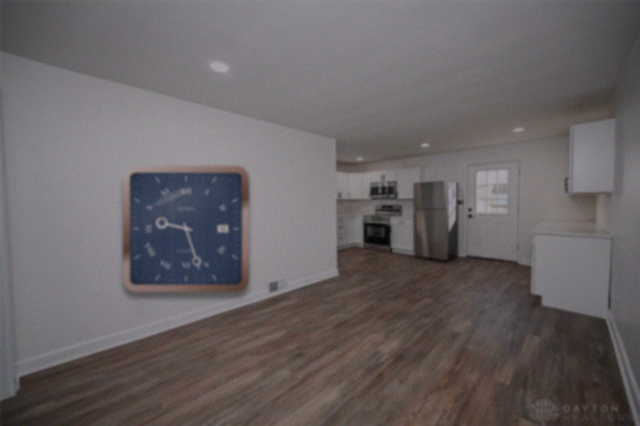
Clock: 9,27
